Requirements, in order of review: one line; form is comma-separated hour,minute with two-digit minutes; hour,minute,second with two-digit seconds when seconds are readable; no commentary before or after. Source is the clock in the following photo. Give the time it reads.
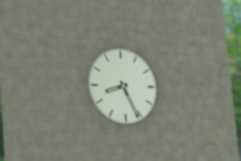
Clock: 8,26
